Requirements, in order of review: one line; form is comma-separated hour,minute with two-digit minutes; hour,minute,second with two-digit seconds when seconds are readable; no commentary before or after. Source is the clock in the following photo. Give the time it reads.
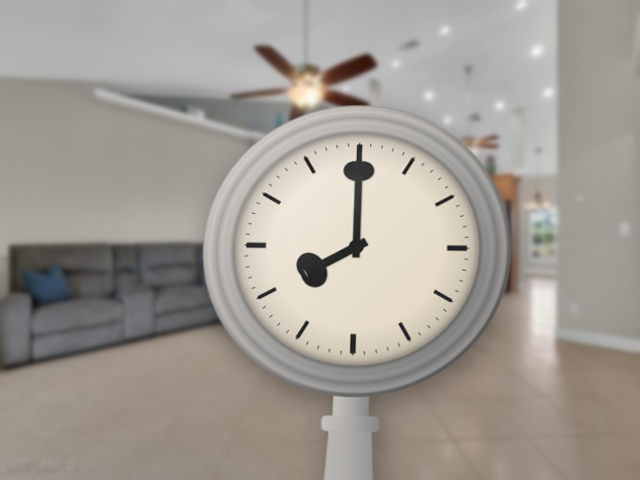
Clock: 8,00
